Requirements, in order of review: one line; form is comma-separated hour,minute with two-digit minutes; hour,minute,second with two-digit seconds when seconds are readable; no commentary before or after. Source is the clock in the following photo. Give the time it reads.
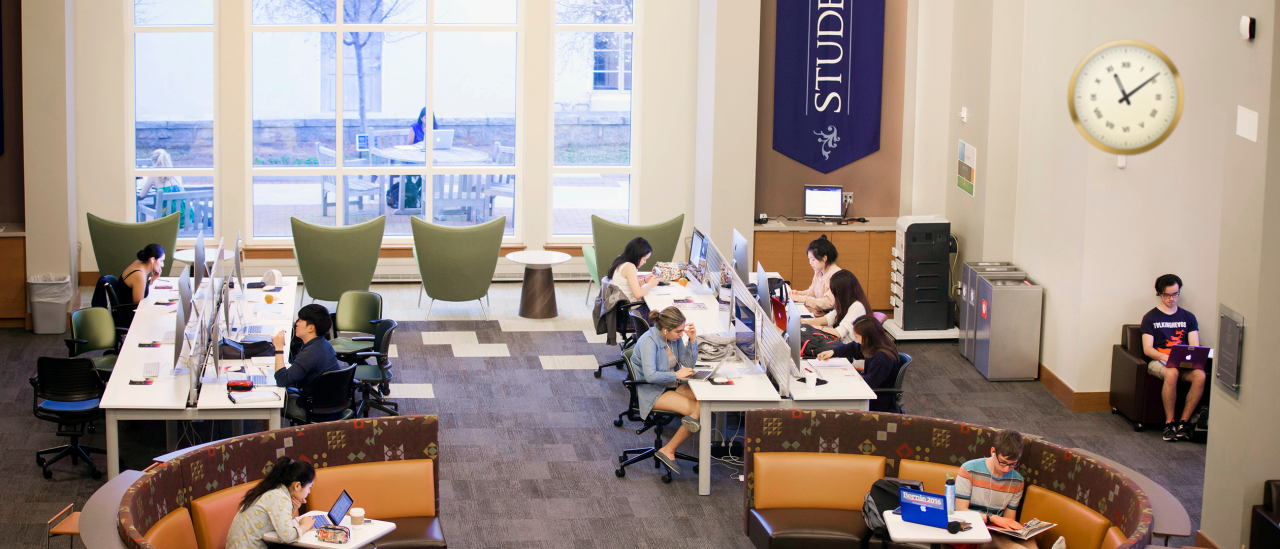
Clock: 11,09
